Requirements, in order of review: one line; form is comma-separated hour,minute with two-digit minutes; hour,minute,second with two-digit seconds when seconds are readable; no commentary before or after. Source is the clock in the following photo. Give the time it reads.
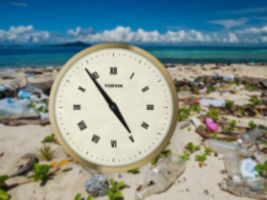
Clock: 4,54
